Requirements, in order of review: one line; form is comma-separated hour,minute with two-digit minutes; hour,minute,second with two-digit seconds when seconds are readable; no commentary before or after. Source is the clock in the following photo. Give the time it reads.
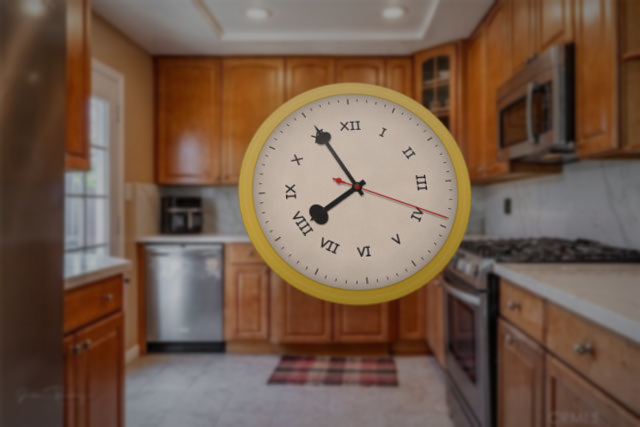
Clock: 7,55,19
